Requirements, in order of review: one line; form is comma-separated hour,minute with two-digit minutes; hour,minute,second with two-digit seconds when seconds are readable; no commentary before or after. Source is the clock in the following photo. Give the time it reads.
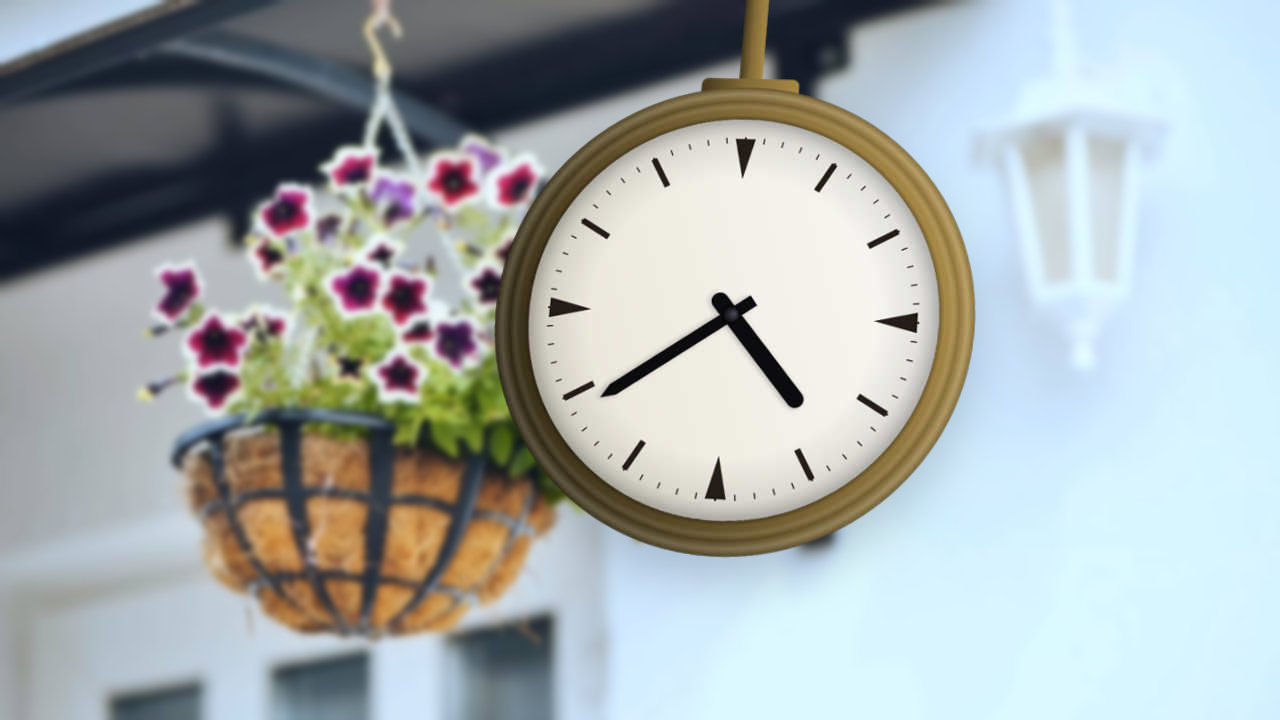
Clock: 4,39
